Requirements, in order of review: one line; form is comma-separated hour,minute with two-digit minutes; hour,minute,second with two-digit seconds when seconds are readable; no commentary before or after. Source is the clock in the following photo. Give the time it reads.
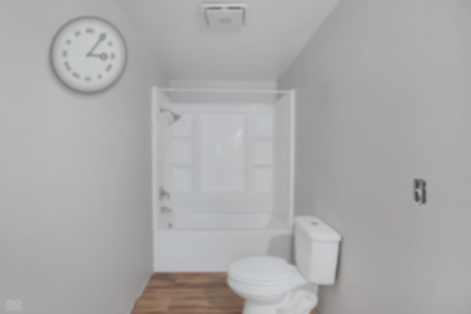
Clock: 3,06
